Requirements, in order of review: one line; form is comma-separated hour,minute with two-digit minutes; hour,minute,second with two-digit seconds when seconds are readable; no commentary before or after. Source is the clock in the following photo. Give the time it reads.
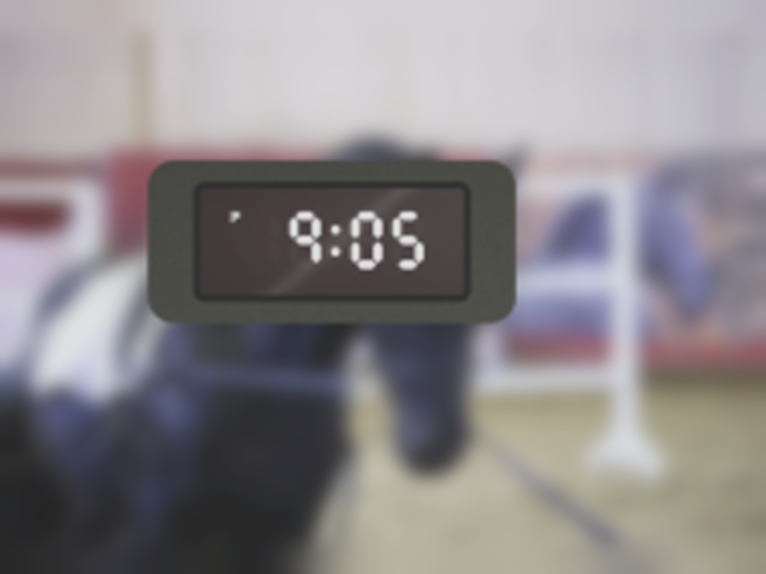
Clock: 9,05
